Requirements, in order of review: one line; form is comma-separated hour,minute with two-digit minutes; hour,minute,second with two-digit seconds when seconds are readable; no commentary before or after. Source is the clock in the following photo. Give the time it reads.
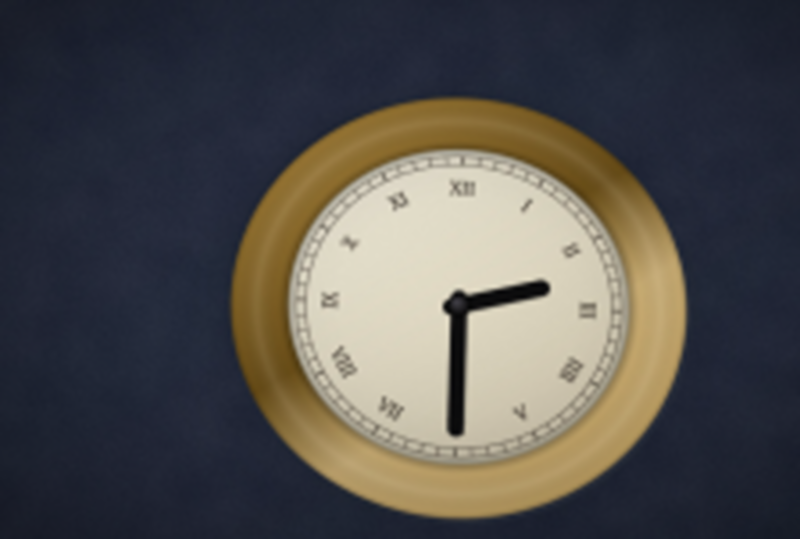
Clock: 2,30
